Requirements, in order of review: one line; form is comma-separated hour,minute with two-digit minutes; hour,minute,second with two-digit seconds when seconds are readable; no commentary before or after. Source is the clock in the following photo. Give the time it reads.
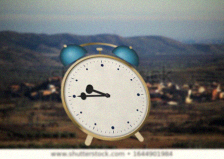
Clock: 9,45
